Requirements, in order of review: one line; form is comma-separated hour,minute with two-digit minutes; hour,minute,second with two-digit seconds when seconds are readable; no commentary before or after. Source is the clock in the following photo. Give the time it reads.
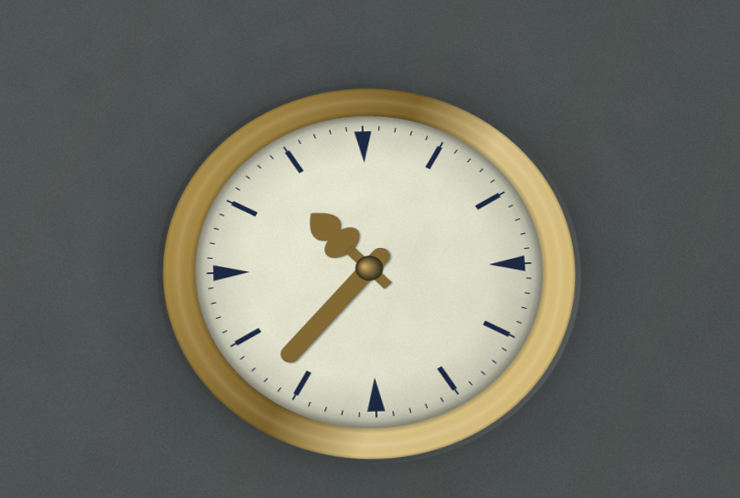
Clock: 10,37
